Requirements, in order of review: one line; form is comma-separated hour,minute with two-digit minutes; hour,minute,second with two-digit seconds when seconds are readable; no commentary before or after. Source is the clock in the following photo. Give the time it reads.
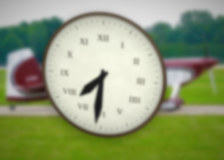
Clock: 7,31
